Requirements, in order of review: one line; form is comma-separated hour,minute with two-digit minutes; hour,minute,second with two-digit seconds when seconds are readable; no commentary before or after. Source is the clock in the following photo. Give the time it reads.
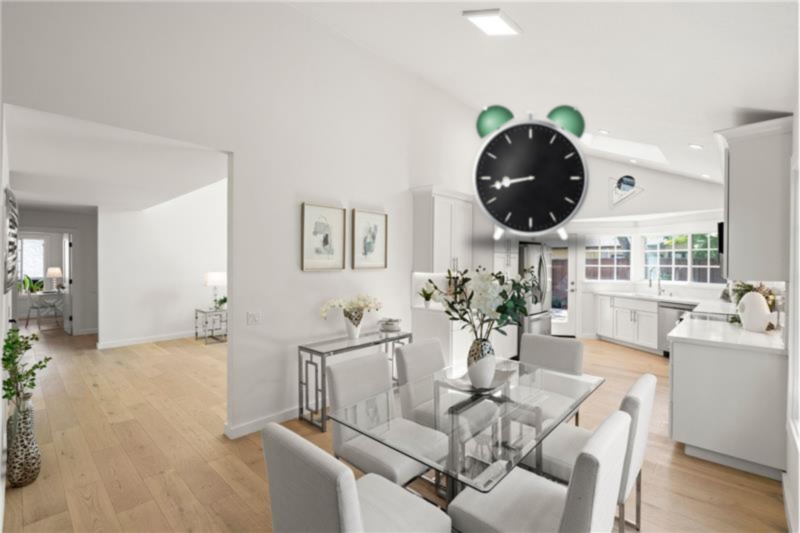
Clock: 8,43
